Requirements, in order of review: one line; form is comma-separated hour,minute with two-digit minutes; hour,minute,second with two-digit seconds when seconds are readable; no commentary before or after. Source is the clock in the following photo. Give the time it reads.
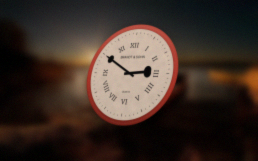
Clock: 2,50
